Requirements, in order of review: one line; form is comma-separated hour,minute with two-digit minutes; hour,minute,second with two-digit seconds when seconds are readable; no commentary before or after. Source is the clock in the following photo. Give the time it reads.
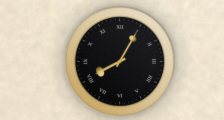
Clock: 8,05
